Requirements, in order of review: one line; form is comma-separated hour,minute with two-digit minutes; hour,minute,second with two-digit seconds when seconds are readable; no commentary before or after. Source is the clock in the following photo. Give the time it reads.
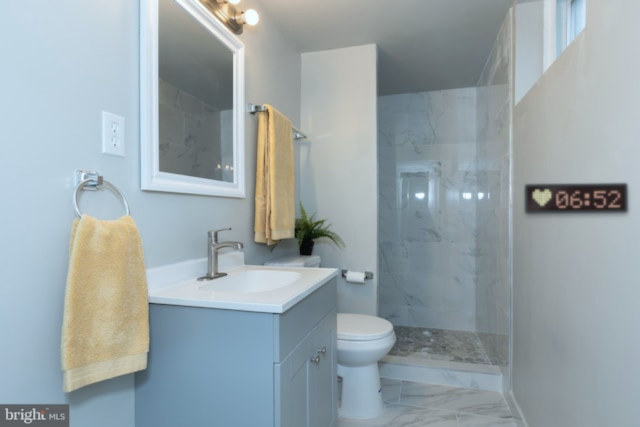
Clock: 6,52
